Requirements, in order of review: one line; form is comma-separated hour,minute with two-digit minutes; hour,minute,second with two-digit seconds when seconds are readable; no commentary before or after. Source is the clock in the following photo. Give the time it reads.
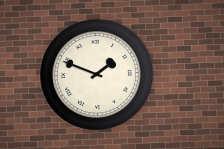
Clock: 1,49
